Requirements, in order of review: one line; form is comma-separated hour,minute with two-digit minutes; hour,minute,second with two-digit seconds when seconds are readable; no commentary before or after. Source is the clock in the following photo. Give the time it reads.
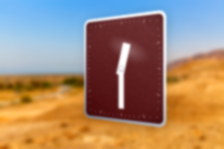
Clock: 12,30
